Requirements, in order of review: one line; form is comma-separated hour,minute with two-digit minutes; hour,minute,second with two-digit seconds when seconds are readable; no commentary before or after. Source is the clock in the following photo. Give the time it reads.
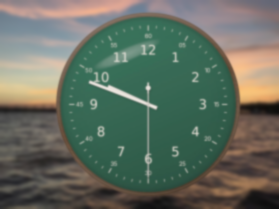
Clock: 9,48,30
